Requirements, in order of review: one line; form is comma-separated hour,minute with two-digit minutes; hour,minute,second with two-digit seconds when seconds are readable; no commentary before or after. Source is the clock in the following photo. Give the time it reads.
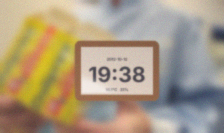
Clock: 19,38
